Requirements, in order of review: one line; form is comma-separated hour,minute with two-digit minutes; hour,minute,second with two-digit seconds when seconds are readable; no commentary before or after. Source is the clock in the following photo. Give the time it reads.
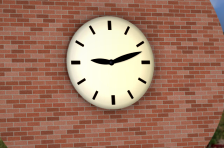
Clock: 9,12
